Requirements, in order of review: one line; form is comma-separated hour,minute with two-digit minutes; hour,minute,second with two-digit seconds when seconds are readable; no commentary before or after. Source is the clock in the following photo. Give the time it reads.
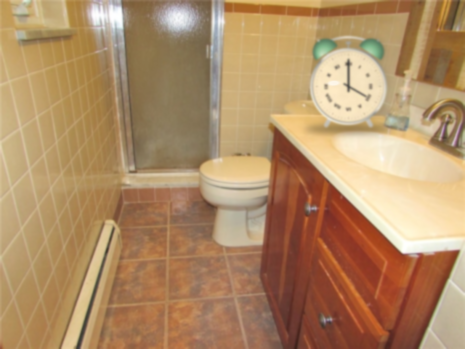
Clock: 4,00
